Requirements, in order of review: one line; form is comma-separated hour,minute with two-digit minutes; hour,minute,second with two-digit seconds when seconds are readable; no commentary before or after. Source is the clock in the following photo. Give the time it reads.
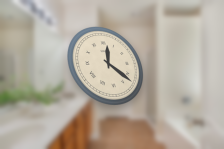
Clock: 12,22
